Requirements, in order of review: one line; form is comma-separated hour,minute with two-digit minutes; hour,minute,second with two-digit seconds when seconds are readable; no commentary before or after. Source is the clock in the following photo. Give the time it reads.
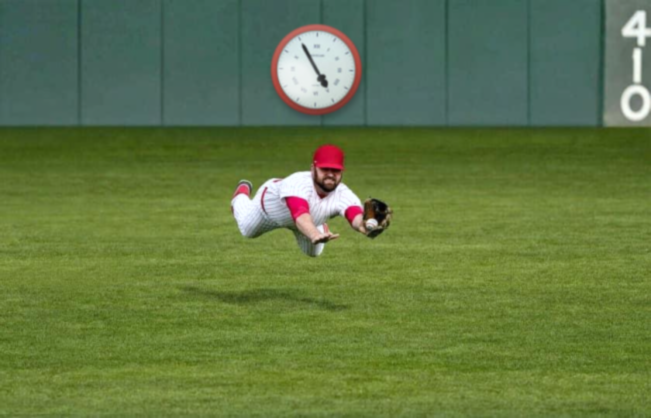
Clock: 4,55
